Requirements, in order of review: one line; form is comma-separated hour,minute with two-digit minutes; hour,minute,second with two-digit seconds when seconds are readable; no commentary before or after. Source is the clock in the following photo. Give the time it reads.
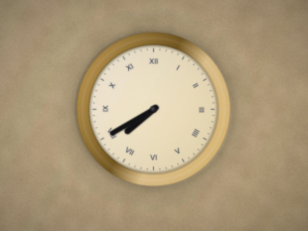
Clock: 7,40
